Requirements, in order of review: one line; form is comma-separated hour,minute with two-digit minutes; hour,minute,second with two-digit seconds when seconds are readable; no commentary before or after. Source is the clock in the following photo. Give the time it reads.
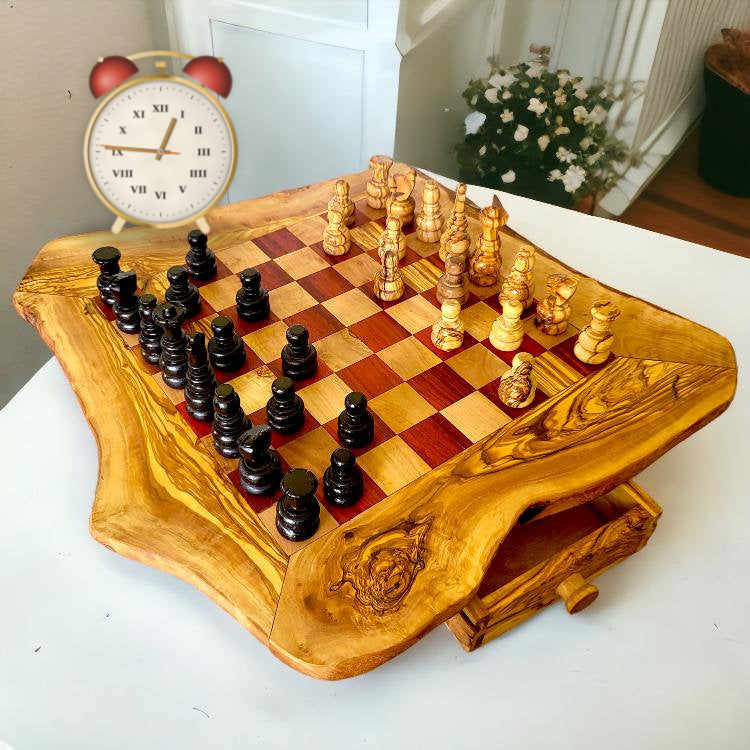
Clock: 12,45,46
